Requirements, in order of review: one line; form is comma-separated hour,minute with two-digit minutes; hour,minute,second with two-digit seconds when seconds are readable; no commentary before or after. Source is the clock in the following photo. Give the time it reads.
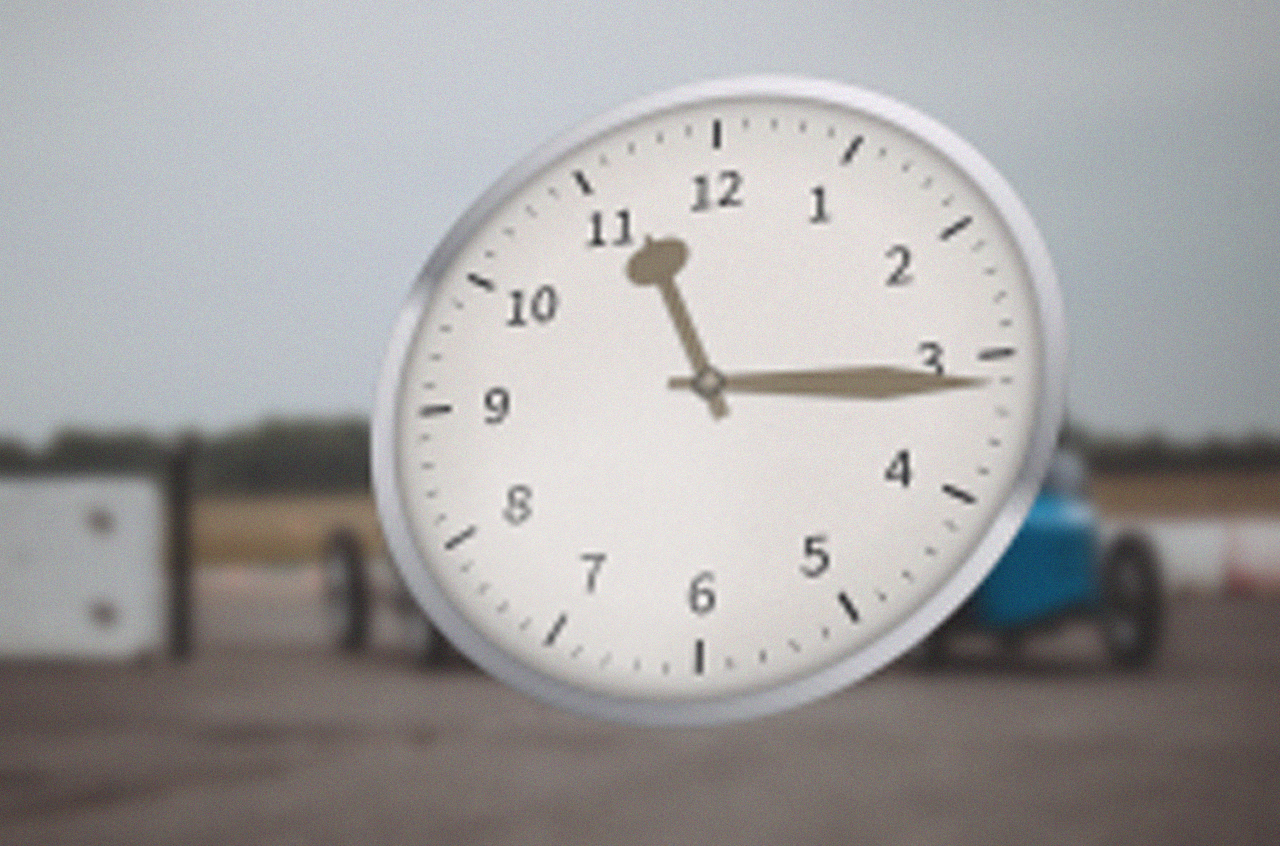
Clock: 11,16
